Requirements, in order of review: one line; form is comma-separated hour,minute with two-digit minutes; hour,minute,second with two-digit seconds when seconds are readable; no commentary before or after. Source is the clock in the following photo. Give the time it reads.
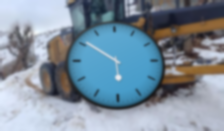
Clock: 5,51
